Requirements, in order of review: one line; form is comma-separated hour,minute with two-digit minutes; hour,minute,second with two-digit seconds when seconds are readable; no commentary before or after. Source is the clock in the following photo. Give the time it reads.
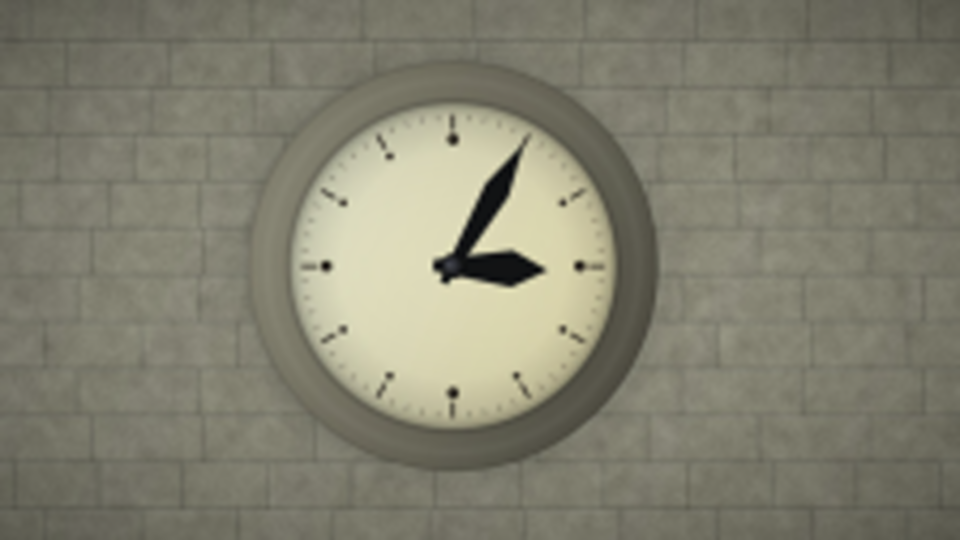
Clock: 3,05
